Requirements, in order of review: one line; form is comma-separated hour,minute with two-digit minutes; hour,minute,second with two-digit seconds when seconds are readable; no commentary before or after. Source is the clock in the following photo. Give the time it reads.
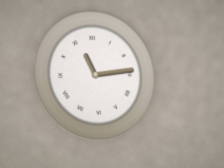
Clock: 11,14
